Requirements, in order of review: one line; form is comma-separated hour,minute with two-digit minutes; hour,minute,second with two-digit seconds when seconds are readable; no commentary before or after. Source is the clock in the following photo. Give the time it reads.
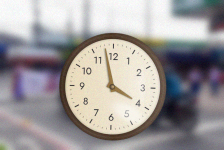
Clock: 3,58
